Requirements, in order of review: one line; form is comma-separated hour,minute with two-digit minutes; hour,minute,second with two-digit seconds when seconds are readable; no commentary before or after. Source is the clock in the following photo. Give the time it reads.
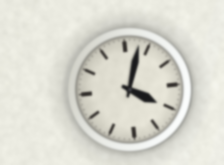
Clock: 4,03
